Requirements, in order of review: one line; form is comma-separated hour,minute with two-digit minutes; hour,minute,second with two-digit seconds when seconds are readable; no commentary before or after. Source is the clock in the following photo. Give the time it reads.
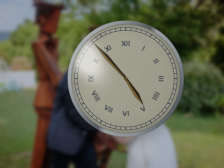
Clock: 4,53
